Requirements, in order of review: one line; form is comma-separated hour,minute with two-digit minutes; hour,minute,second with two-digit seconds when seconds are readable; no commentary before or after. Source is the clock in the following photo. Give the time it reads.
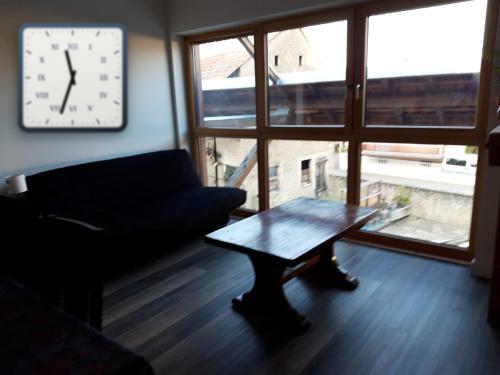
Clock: 11,33
